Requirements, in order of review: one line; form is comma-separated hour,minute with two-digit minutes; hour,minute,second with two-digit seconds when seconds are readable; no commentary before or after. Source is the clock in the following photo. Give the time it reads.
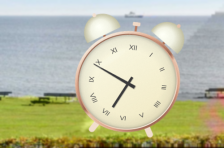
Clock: 6,49
